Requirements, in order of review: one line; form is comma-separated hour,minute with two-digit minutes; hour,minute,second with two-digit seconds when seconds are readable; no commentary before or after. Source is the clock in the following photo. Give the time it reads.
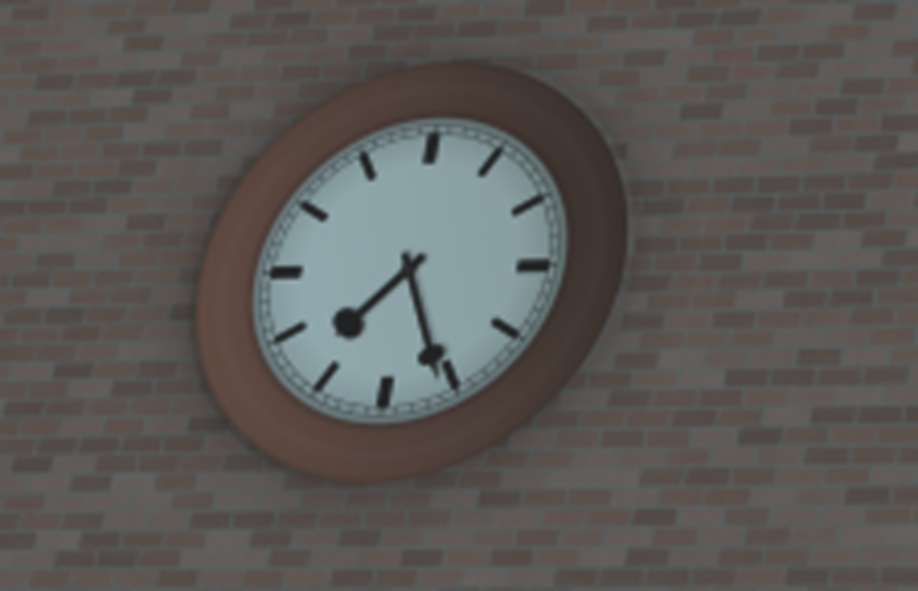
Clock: 7,26
